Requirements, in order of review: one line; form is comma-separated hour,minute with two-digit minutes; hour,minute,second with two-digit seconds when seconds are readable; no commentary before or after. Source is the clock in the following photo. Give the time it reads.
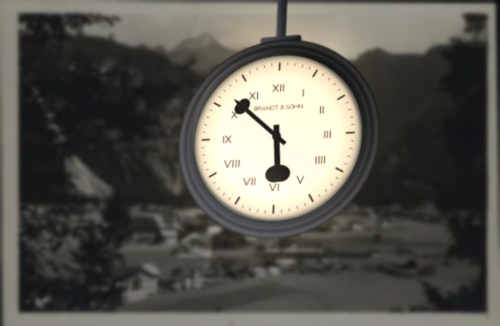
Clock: 5,52
